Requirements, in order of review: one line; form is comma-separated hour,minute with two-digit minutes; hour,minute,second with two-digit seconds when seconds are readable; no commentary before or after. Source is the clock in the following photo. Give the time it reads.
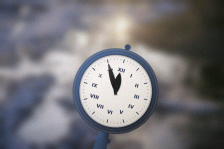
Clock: 11,55
